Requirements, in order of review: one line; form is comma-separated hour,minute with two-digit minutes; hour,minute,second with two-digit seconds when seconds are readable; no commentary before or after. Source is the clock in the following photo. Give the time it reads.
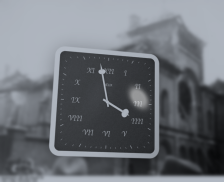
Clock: 3,58
